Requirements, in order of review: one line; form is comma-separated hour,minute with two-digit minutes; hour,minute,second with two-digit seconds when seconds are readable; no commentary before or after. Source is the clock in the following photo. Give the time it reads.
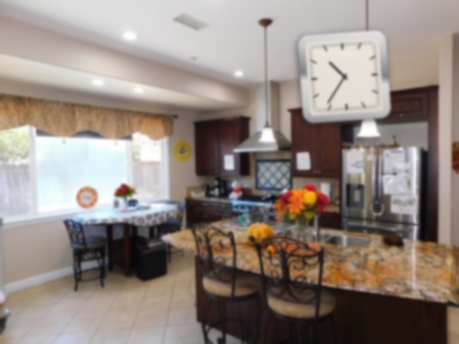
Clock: 10,36
